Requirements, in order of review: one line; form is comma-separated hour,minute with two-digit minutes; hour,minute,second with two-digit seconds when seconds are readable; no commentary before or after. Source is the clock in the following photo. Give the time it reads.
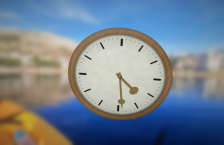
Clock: 4,29
